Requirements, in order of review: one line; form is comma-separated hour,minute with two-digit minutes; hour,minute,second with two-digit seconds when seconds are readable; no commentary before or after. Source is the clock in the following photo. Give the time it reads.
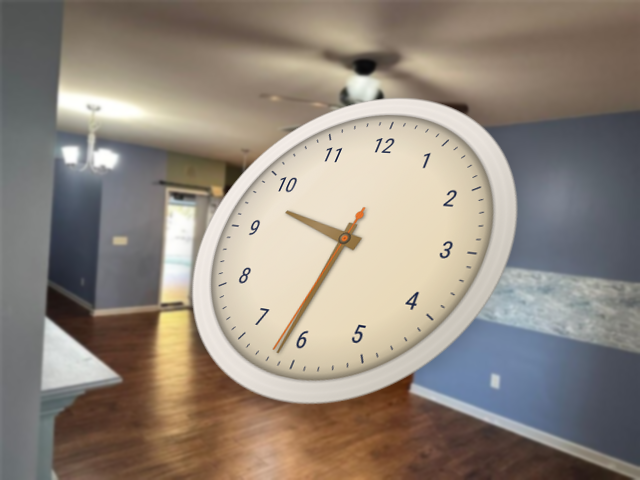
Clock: 9,31,32
